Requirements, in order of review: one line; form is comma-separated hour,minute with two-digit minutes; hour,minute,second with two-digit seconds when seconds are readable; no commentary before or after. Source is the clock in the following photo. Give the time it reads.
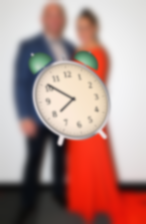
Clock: 7,51
